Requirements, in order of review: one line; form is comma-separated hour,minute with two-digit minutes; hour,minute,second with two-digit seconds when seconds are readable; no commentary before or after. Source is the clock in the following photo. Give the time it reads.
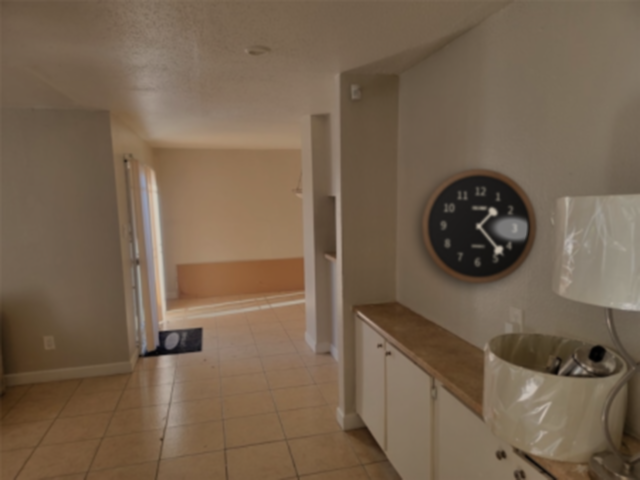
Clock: 1,23
